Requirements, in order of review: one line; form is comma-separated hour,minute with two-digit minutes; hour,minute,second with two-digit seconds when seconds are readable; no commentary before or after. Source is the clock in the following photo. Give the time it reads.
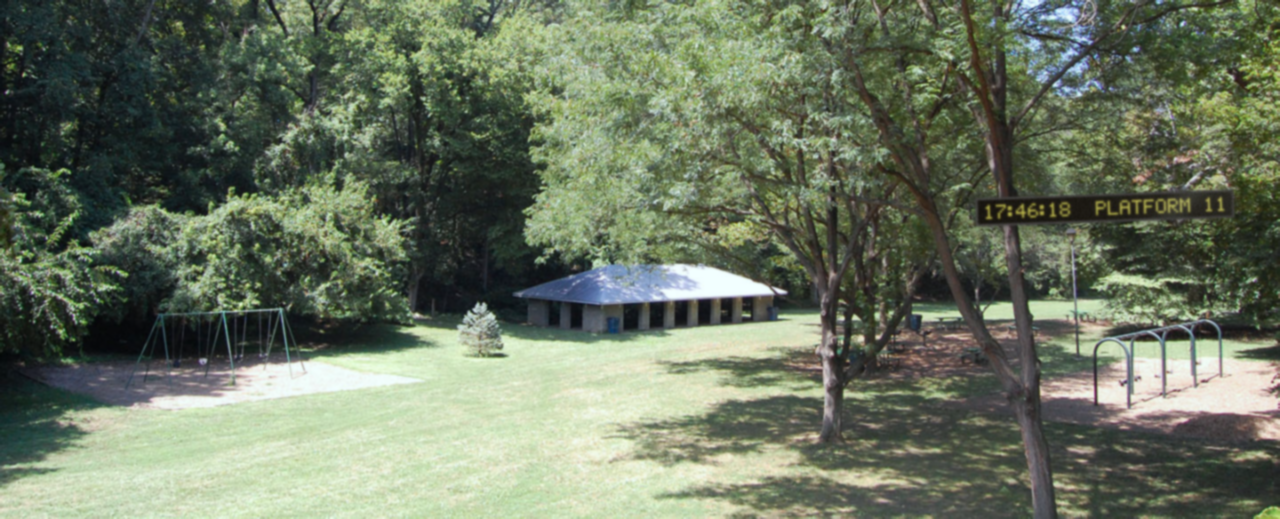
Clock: 17,46,18
